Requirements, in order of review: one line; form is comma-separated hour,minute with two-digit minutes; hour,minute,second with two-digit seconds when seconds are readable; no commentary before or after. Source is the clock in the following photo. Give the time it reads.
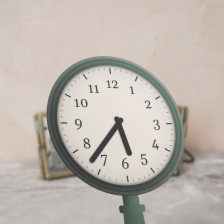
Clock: 5,37
